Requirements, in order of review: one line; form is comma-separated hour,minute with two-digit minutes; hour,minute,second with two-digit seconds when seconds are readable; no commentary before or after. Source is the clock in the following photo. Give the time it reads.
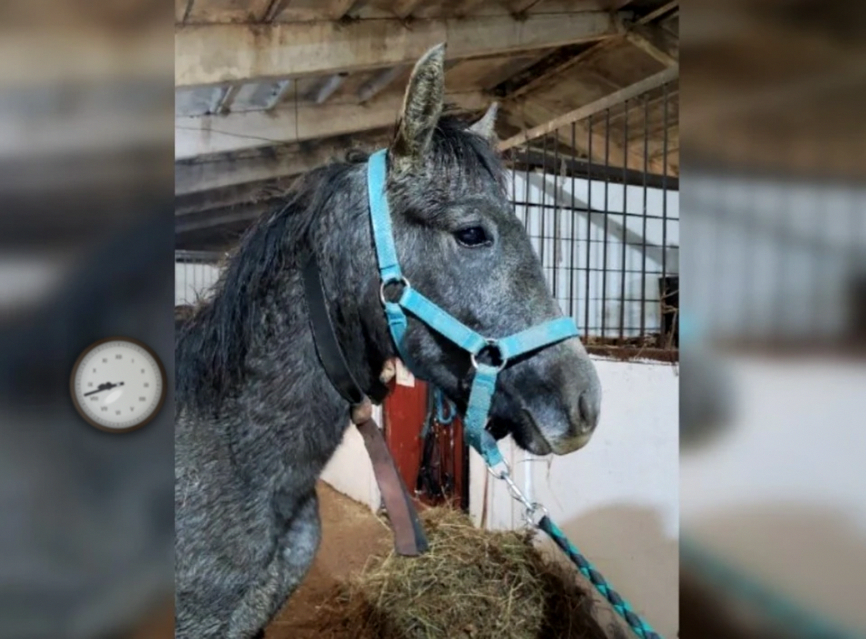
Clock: 8,42
